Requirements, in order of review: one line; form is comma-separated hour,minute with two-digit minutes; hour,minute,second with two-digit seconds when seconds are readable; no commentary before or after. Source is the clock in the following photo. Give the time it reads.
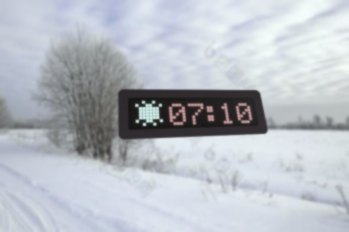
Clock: 7,10
